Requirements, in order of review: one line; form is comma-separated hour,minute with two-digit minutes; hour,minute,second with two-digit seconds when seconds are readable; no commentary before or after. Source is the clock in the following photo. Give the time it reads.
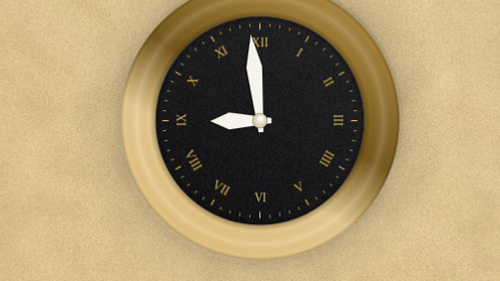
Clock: 8,59
